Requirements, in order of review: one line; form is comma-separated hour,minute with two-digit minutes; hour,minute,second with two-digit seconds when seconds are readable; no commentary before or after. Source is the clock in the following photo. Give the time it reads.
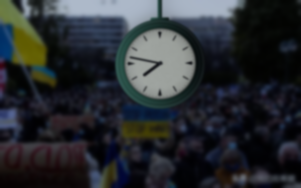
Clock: 7,47
